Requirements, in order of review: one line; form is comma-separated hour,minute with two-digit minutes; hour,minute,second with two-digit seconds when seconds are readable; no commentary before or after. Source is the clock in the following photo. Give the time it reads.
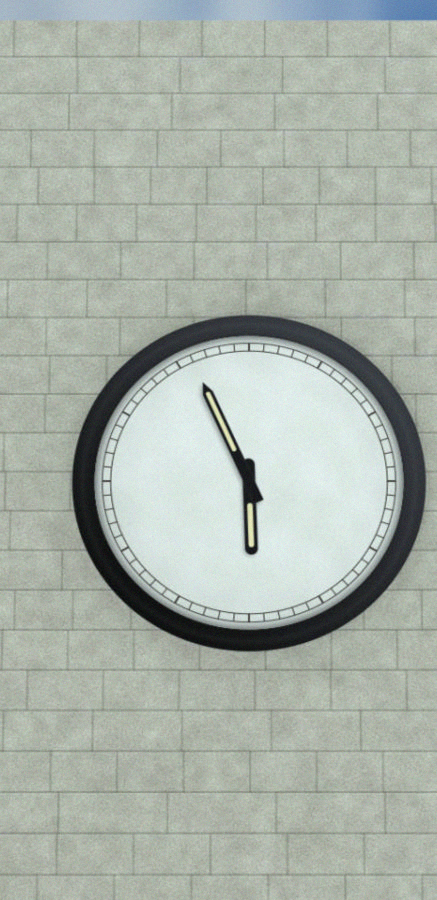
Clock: 5,56
